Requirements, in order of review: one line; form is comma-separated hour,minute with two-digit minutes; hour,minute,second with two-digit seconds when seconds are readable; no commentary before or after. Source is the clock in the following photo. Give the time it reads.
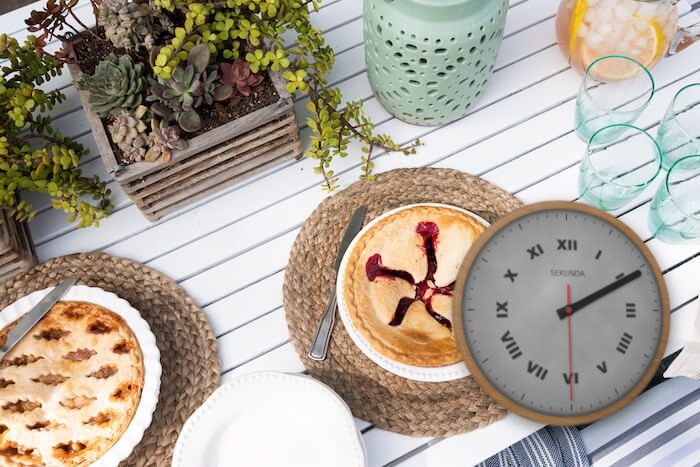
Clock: 2,10,30
